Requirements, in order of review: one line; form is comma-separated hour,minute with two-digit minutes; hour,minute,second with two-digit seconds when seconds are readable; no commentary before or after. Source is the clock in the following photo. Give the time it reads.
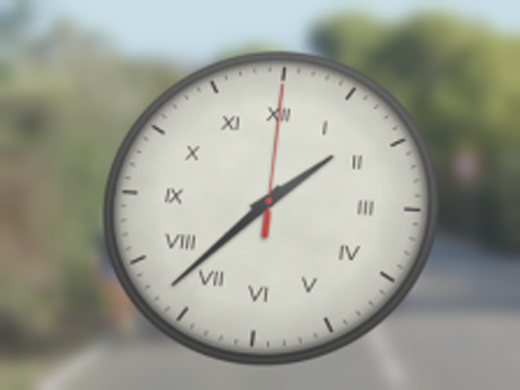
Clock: 1,37,00
